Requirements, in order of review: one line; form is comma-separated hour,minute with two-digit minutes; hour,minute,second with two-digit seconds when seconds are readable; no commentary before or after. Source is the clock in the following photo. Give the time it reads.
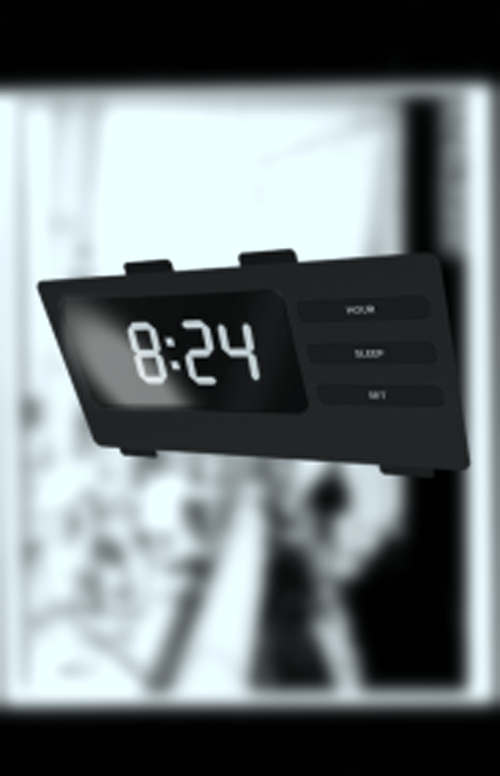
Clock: 8,24
